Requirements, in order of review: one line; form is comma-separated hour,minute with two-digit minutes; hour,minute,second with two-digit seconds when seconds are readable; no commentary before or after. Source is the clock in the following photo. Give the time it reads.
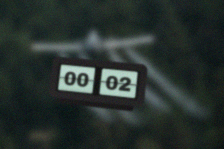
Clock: 0,02
